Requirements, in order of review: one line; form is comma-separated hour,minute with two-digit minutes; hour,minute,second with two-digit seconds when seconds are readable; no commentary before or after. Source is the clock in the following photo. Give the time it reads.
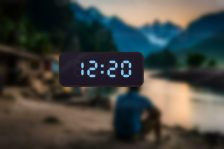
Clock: 12,20
